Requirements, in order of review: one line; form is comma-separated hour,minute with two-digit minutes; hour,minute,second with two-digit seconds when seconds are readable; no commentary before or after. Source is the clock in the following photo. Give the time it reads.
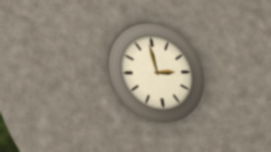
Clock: 2,59
